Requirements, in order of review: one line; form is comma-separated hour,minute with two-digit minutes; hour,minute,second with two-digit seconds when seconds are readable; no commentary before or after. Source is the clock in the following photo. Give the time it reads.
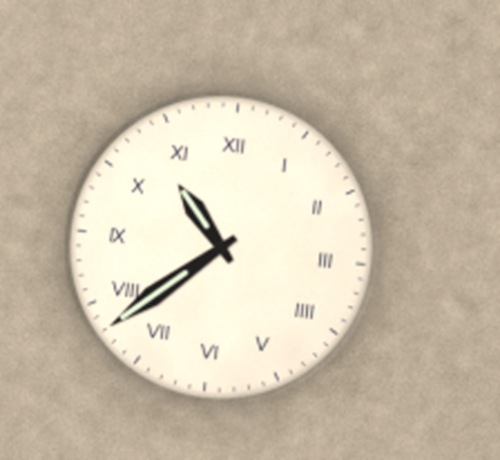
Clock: 10,38
